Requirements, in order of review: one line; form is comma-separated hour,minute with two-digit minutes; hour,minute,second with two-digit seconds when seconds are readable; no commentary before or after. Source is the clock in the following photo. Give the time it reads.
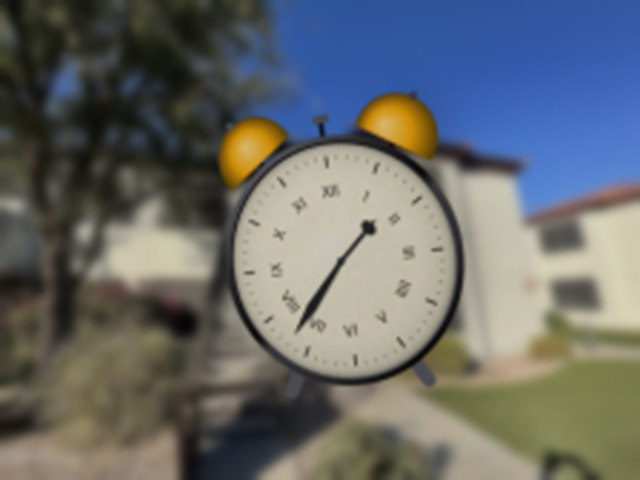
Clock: 1,37
